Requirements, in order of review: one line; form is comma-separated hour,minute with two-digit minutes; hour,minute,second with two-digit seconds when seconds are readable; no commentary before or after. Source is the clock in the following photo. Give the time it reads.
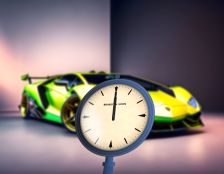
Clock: 12,00
